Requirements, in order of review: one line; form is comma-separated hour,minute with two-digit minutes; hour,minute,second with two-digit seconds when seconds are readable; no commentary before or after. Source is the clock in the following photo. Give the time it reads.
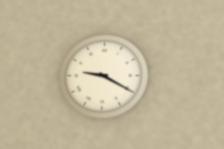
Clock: 9,20
